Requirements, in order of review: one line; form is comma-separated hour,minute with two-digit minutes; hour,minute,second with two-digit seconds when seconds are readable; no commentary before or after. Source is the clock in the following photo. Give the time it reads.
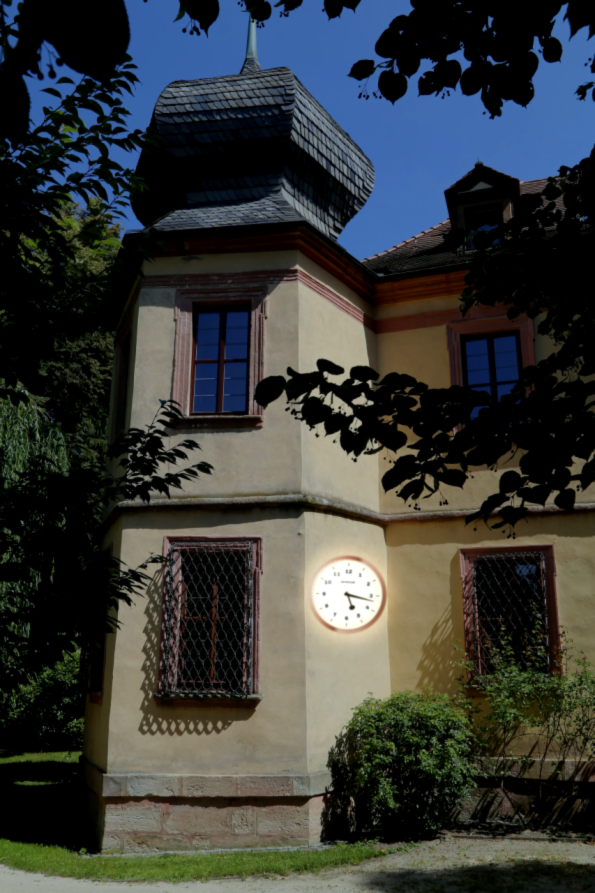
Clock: 5,17
